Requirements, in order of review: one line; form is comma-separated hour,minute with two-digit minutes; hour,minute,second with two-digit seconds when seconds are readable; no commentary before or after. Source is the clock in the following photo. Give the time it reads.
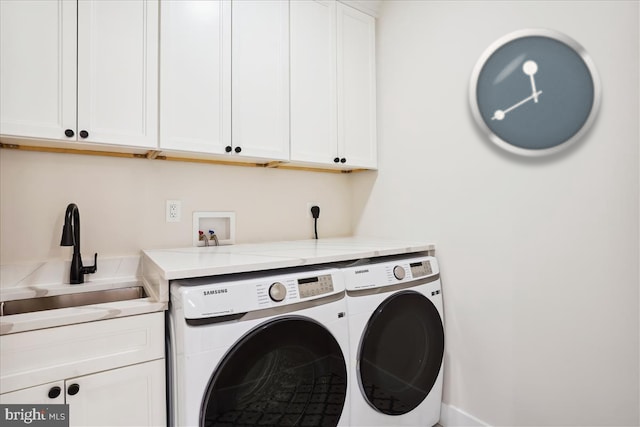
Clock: 11,40
